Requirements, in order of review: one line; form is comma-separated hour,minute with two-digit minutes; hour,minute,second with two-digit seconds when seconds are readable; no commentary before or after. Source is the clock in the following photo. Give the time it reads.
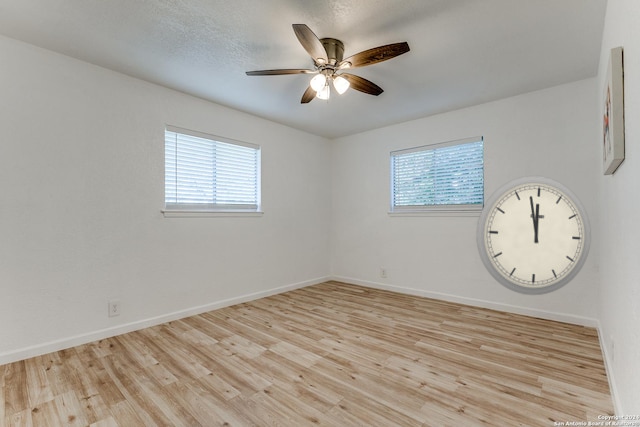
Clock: 11,58
